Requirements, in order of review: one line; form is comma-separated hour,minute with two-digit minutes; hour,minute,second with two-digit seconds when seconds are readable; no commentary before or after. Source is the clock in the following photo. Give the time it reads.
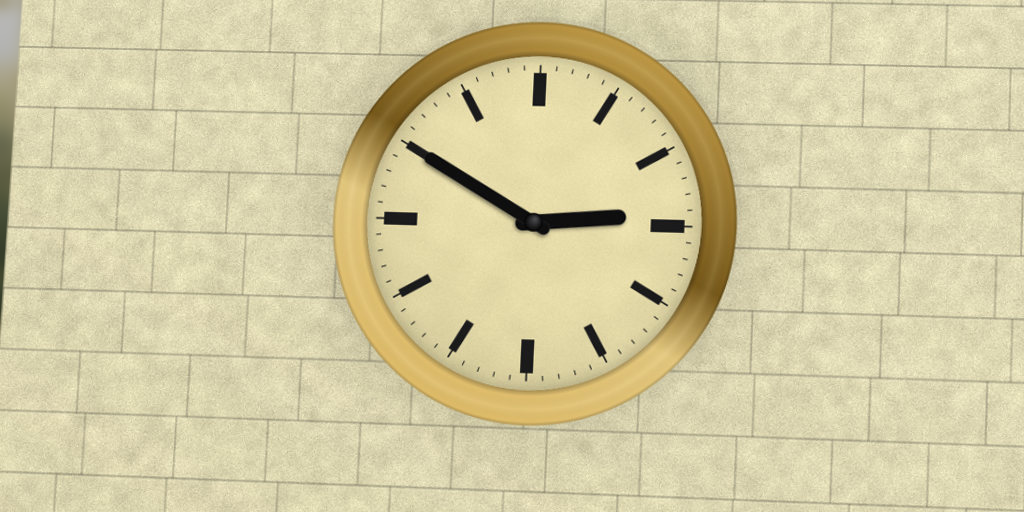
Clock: 2,50
